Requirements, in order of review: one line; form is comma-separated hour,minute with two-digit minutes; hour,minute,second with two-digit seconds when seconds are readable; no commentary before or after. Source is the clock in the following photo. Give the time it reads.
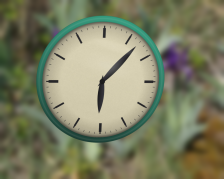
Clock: 6,07
